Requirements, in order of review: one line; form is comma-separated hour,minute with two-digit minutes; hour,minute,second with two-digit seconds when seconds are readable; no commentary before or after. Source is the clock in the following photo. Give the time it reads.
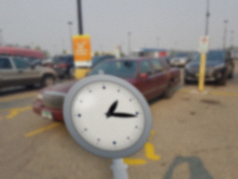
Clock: 1,16
